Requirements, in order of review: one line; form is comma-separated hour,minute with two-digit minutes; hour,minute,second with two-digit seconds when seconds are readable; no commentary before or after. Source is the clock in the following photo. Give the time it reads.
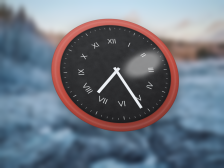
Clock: 7,26
